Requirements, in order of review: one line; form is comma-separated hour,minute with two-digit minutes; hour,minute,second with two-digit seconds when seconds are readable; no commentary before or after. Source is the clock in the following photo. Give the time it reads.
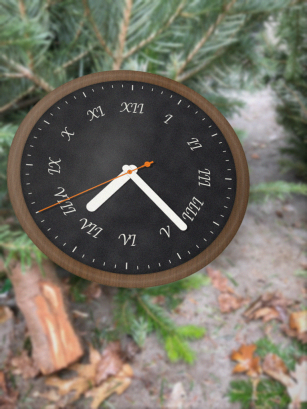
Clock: 7,22,40
